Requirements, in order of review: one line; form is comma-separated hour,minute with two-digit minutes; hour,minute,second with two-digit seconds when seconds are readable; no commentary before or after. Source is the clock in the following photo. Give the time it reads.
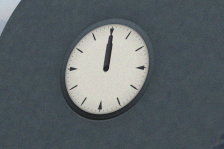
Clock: 12,00
